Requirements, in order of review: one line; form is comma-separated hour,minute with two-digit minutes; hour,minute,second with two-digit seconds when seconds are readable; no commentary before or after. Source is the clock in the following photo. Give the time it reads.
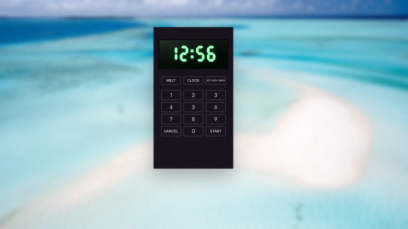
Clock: 12,56
